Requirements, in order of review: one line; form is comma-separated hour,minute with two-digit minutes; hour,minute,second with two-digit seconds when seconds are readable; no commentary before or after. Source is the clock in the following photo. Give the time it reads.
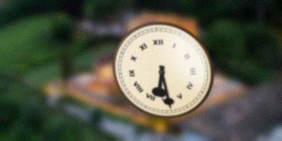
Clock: 6,29
